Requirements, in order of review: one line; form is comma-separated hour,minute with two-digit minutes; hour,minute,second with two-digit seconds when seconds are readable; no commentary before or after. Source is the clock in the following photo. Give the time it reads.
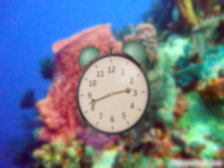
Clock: 2,42
